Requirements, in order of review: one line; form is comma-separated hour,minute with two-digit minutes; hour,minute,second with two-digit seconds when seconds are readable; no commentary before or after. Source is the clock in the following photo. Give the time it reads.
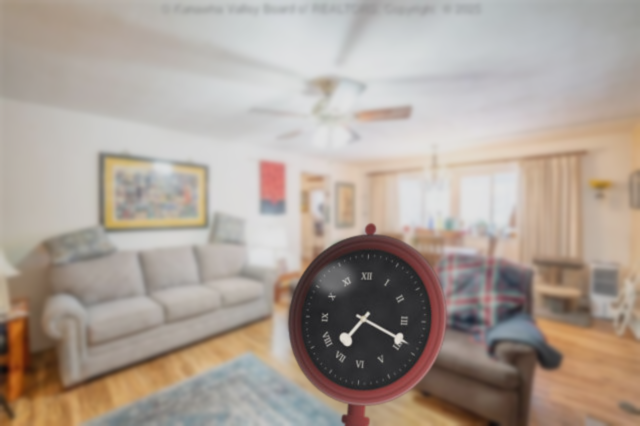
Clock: 7,19
